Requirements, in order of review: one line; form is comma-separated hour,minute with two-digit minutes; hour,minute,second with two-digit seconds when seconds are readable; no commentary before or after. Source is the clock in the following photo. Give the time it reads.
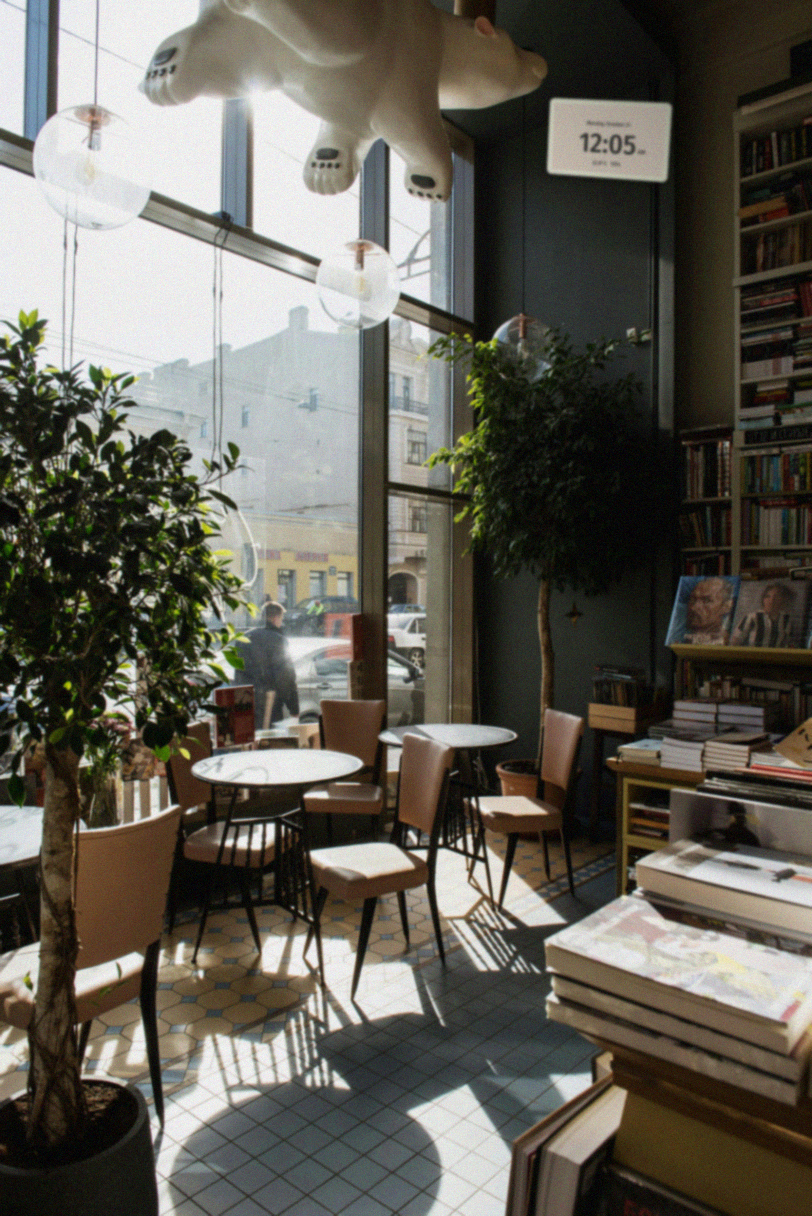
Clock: 12,05
